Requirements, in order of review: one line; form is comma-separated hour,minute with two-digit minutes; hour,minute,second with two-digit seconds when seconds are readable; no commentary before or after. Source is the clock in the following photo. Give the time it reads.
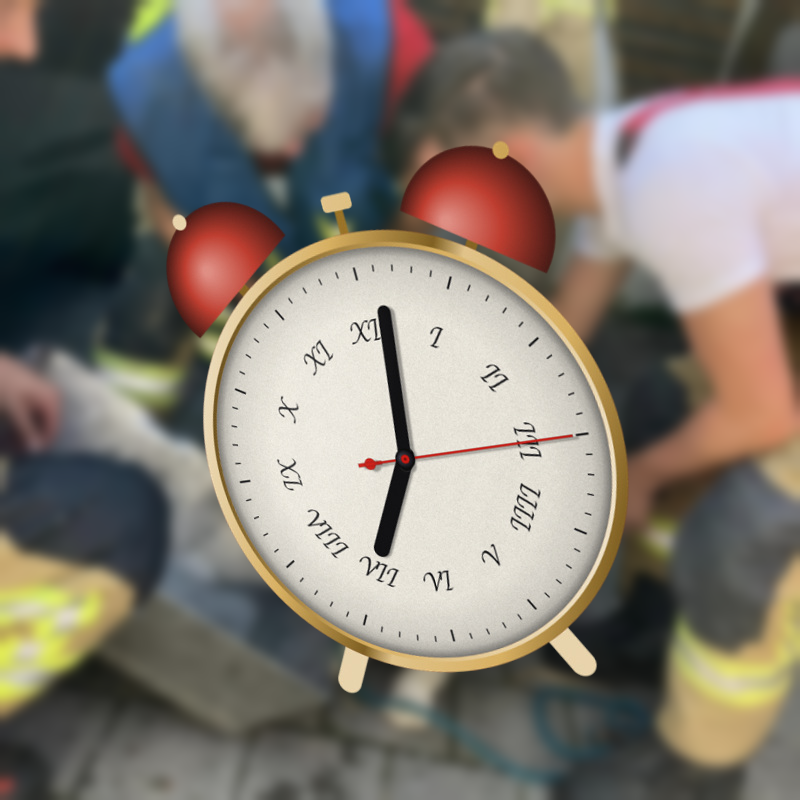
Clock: 7,01,15
